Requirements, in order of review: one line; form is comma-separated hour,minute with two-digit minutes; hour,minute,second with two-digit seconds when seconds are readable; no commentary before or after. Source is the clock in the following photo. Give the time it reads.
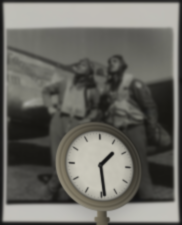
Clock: 1,29
